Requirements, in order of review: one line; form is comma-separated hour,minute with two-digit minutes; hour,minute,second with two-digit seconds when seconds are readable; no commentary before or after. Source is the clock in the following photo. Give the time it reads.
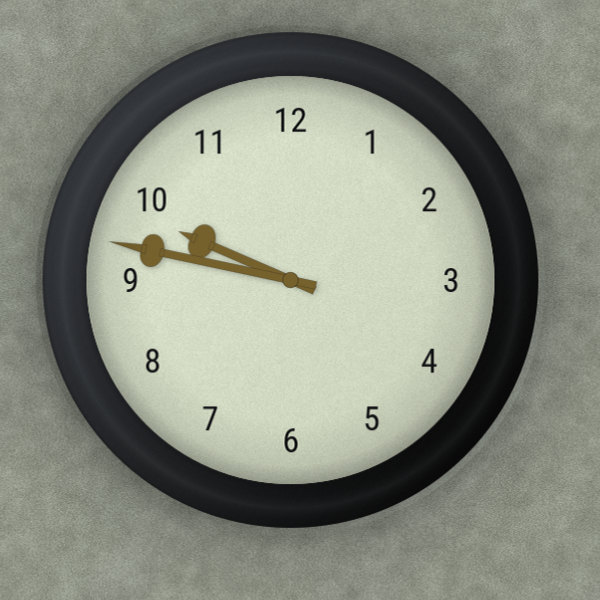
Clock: 9,47
